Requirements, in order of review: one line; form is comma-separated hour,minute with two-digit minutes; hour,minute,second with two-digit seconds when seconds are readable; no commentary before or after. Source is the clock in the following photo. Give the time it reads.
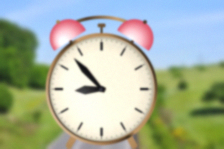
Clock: 8,53
